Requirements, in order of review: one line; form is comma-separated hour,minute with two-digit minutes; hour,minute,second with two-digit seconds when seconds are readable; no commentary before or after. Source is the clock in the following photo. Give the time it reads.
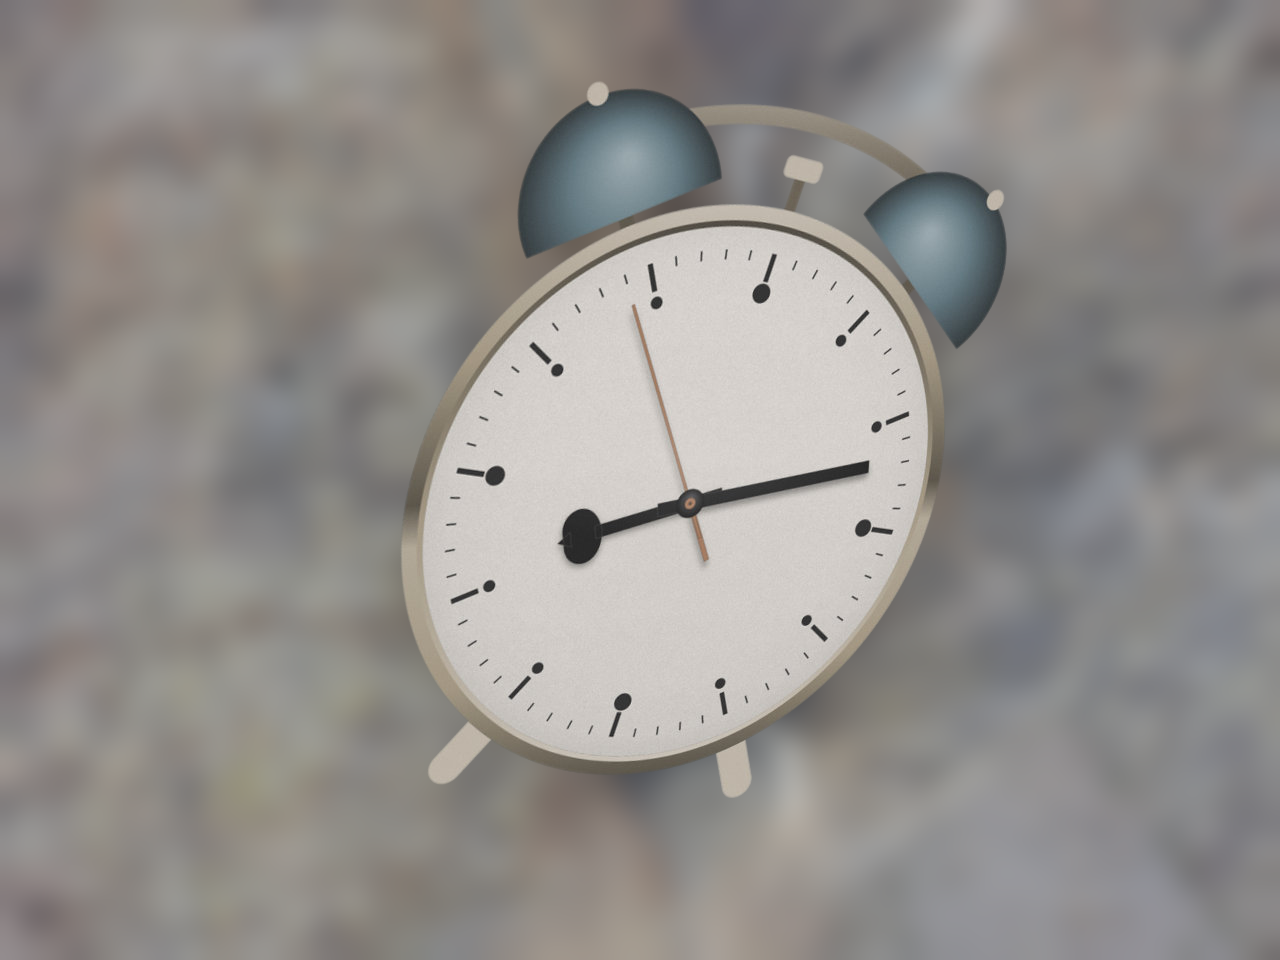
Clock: 8,11,54
